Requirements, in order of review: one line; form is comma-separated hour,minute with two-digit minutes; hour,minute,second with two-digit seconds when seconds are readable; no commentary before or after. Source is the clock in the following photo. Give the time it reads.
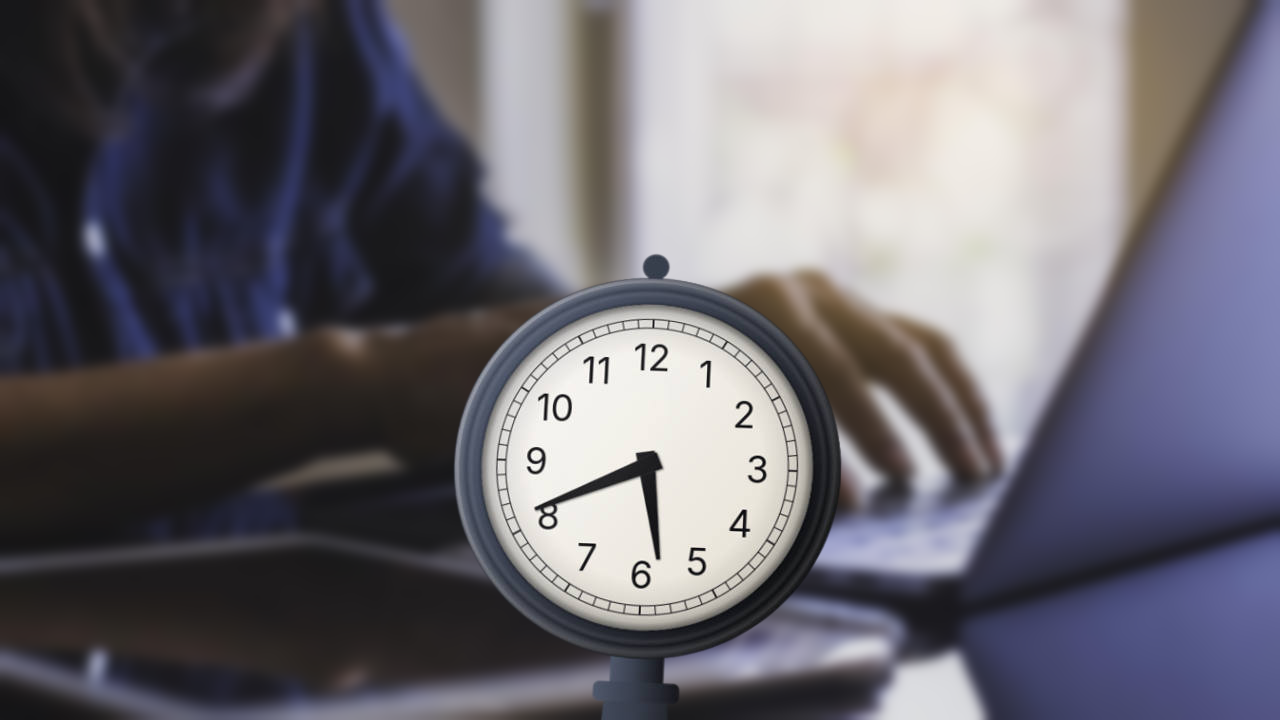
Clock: 5,41
